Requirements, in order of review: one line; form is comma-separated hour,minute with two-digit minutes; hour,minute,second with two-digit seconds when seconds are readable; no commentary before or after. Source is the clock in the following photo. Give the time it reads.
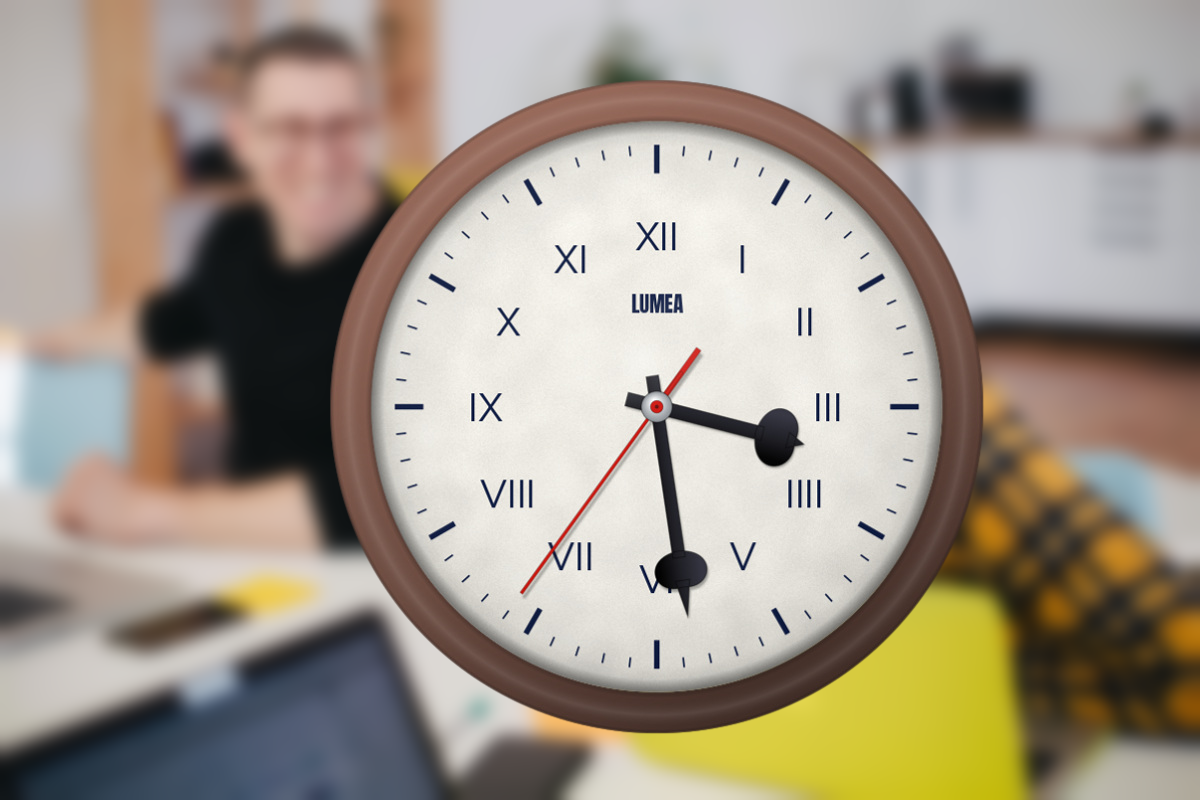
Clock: 3,28,36
